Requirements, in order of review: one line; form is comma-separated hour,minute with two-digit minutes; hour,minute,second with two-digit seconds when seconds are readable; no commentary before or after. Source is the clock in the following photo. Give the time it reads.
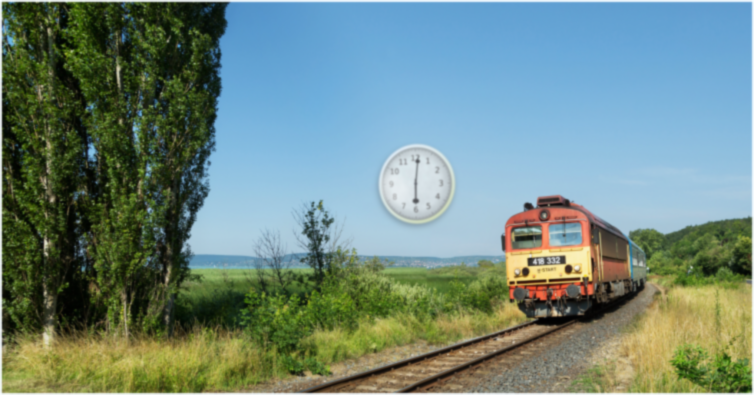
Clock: 6,01
